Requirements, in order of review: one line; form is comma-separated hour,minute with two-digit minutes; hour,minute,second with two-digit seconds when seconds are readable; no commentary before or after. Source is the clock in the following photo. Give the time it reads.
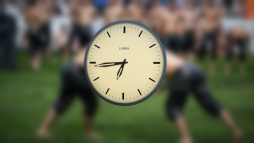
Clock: 6,44
